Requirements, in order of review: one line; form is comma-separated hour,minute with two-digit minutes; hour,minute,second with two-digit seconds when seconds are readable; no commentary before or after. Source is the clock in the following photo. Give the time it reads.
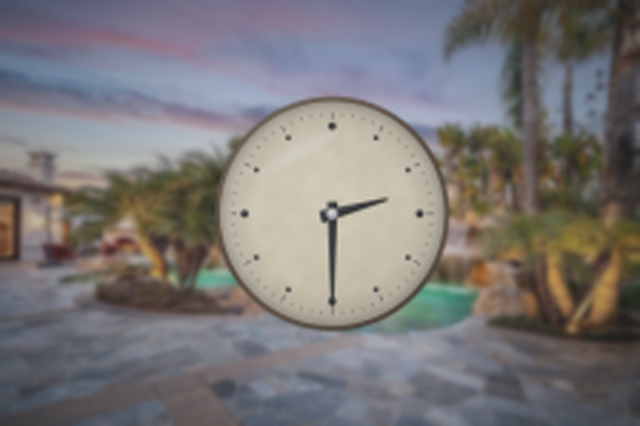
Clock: 2,30
